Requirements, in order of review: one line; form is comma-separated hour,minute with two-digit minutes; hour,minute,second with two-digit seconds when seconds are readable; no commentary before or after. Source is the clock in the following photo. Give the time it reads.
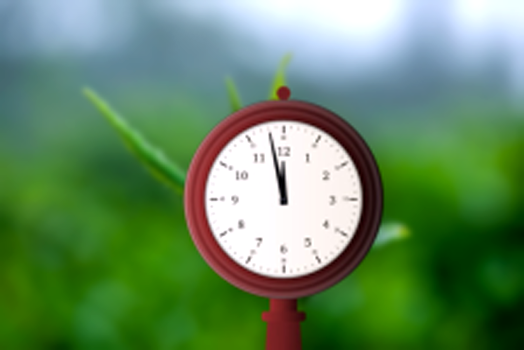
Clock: 11,58
